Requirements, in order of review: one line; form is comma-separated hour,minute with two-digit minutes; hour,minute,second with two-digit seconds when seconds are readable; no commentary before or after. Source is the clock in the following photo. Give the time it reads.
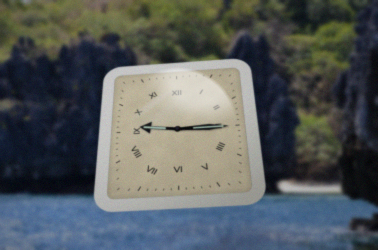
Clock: 9,15
